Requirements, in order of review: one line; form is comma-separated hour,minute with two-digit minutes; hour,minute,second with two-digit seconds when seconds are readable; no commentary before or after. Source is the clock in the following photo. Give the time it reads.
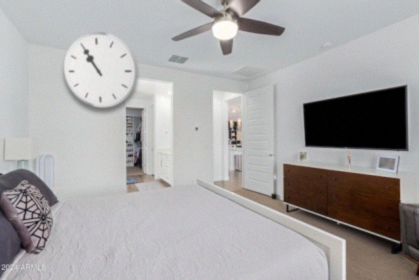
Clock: 10,55
